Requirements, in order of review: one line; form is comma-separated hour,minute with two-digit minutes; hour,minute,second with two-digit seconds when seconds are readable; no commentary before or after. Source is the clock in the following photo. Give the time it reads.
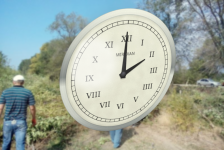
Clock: 2,00
